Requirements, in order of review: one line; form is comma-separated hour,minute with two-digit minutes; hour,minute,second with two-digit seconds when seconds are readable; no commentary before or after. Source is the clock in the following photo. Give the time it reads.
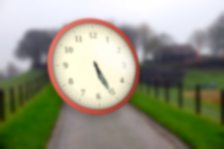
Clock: 5,26
